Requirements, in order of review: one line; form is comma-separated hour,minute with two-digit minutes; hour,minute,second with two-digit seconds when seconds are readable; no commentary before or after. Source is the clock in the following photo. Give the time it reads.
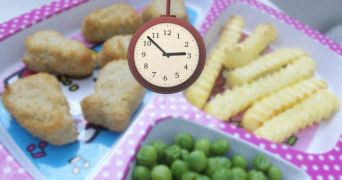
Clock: 2,52
